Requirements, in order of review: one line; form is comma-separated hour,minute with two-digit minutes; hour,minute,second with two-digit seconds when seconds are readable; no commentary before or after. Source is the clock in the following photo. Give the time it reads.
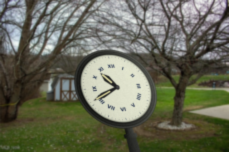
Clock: 10,41
